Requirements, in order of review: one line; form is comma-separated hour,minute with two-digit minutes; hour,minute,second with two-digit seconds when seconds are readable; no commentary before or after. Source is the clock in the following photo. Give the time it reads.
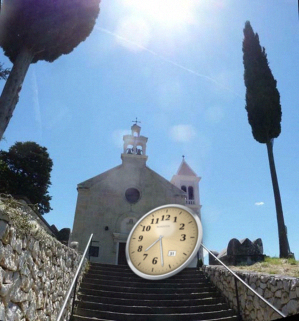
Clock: 7,27
